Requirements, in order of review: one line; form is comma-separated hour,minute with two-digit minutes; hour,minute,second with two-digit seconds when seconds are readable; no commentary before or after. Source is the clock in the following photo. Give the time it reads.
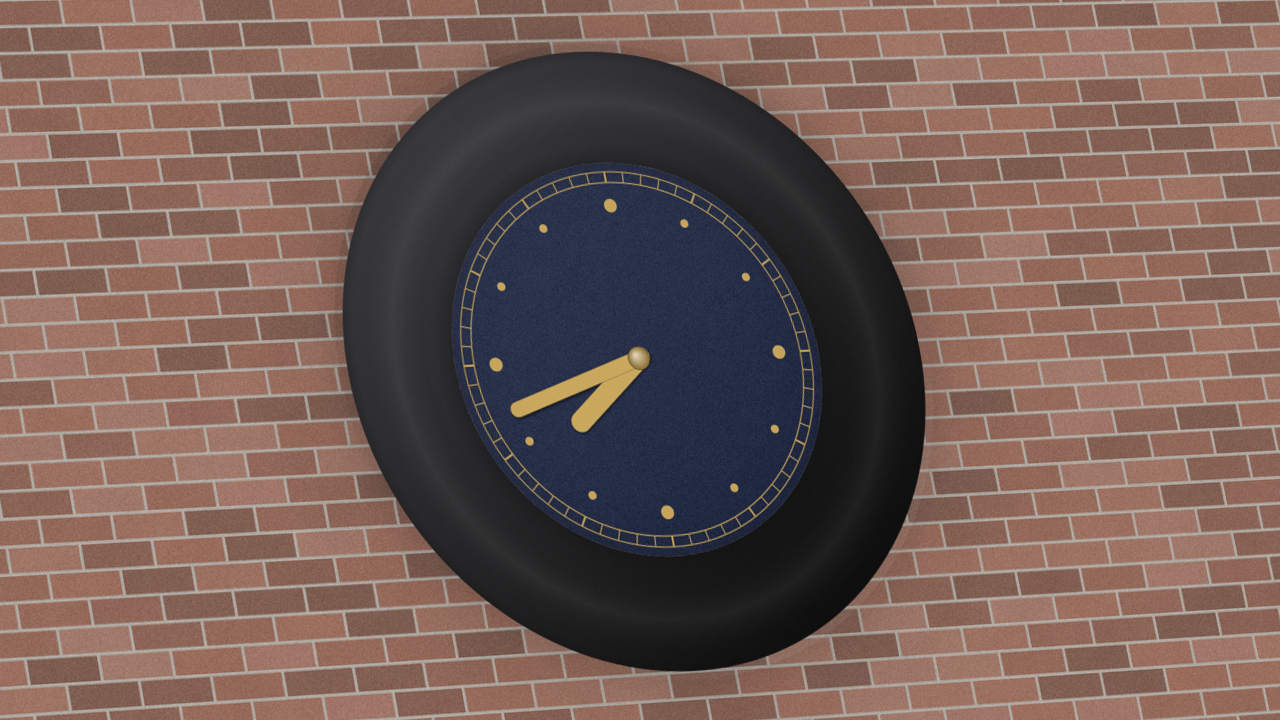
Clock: 7,42
